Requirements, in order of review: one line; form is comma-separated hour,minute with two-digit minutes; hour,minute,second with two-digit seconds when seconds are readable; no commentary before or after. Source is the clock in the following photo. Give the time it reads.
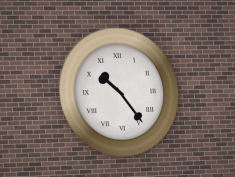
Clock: 10,24
